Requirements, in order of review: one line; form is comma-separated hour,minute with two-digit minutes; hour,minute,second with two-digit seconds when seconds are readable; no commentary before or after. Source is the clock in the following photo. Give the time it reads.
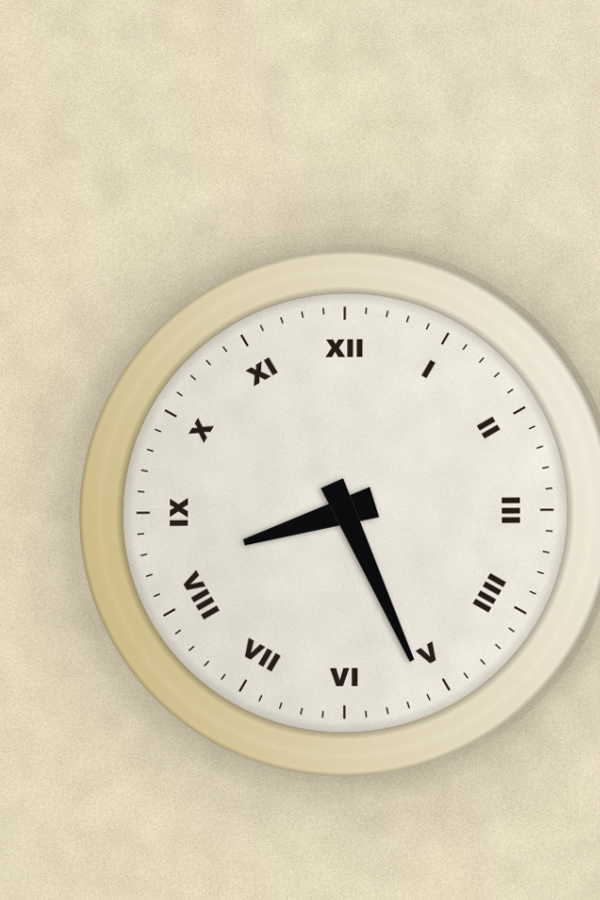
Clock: 8,26
